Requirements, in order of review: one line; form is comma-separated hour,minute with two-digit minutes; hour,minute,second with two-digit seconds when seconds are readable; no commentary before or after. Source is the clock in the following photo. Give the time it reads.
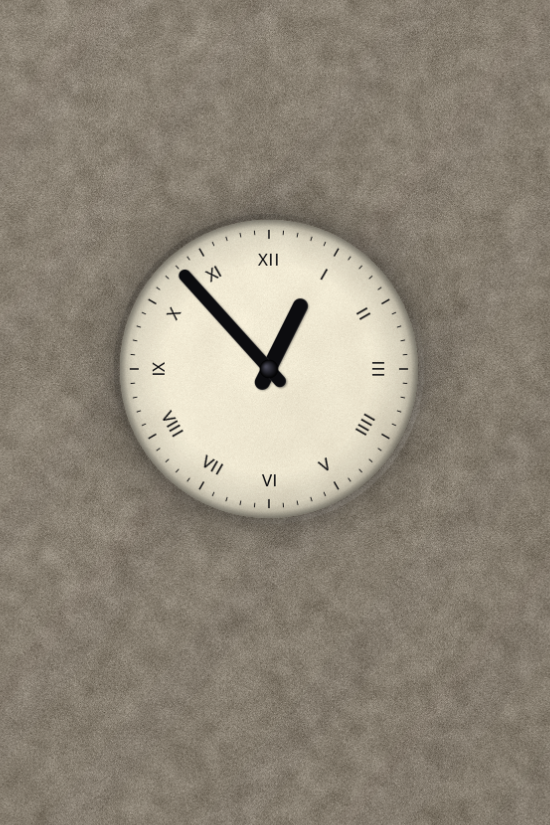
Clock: 12,53
